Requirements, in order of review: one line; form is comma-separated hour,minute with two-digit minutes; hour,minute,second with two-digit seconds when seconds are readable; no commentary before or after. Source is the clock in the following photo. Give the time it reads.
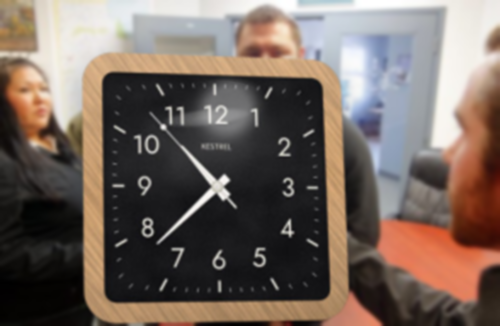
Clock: 10,37,53
